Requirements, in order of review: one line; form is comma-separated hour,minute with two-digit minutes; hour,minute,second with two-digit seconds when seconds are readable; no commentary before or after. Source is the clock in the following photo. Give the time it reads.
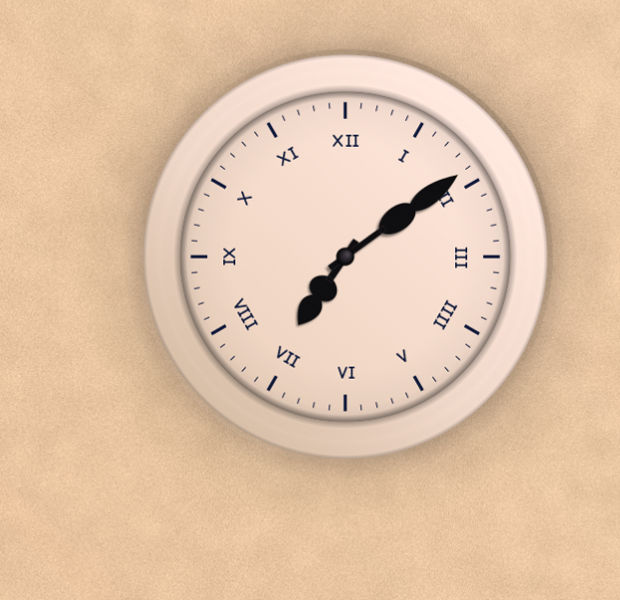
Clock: 7,09
